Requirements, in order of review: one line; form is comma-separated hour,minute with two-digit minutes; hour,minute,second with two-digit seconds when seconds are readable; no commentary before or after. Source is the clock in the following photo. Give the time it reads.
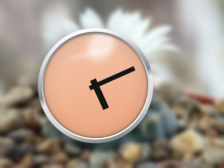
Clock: 5,11
